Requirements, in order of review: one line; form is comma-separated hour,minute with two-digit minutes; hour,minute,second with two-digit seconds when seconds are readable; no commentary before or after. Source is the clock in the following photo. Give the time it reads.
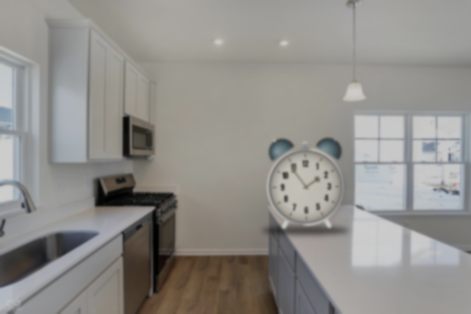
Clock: 1,54
